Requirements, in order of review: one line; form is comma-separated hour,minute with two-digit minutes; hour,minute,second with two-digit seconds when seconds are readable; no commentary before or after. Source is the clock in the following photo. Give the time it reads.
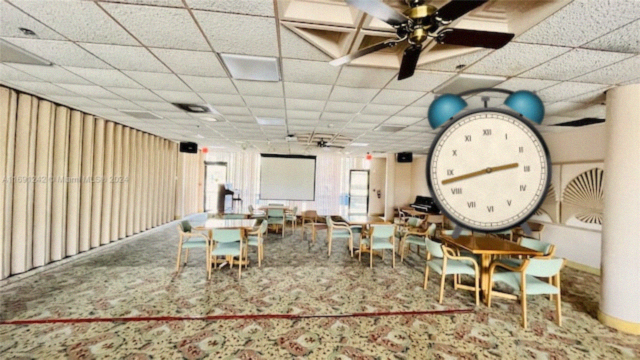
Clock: 2,43
